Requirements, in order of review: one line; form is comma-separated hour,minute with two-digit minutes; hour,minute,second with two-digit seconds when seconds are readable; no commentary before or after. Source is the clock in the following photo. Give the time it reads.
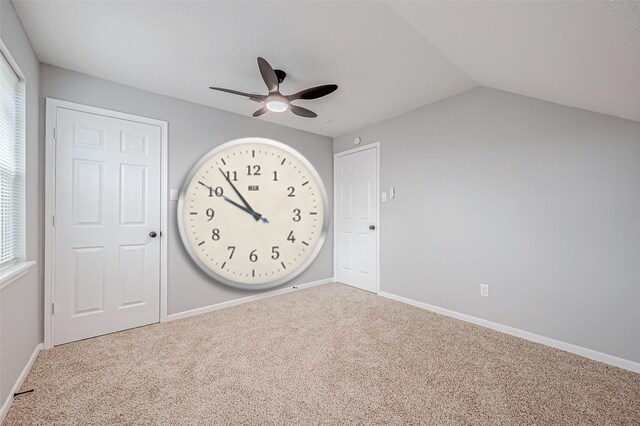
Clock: 9,53,50
